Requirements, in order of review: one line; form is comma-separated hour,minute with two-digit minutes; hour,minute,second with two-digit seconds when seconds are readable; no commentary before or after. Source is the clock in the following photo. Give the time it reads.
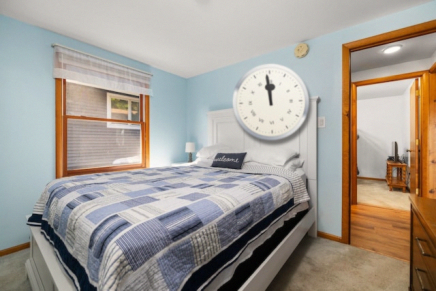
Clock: 11,59
